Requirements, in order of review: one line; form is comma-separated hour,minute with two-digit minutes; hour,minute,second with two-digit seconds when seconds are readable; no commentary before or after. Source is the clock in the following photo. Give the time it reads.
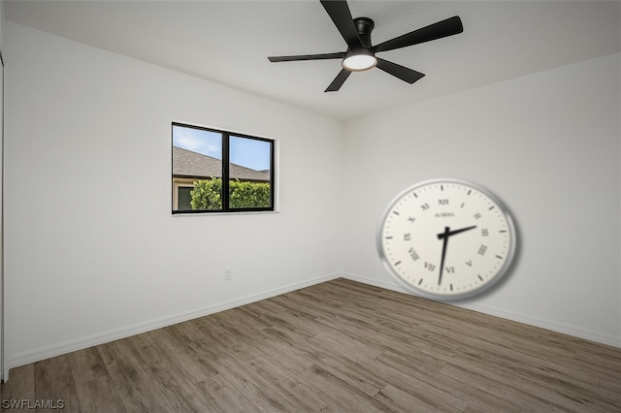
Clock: 2,32
